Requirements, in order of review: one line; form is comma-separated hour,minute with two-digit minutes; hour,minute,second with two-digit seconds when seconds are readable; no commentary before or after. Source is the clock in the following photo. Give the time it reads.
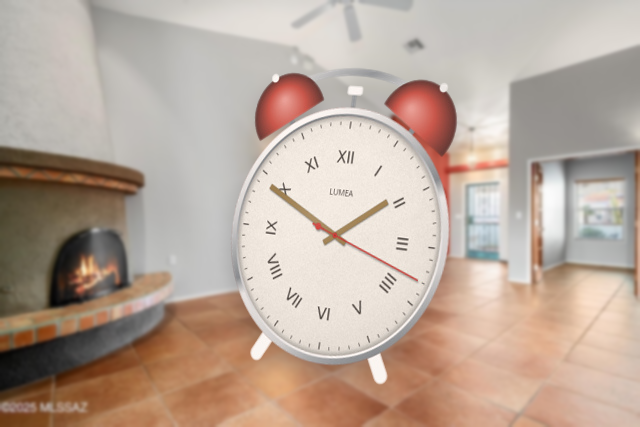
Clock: 1,49,18
